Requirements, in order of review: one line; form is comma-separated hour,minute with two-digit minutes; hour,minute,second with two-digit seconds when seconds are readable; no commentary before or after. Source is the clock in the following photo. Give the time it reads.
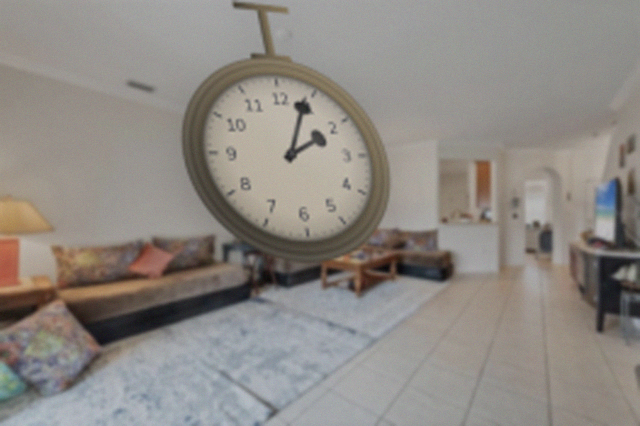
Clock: 2,04
